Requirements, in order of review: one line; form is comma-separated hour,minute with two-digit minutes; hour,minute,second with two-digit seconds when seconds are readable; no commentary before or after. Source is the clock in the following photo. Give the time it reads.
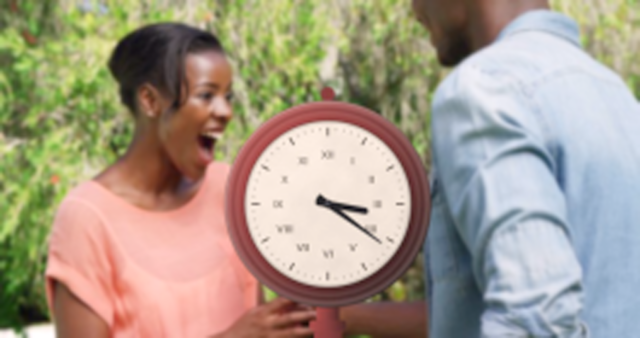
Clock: 3,21
